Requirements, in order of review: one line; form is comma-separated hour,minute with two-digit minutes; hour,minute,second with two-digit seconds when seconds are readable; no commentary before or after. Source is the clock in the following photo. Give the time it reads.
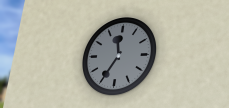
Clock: 11,35
